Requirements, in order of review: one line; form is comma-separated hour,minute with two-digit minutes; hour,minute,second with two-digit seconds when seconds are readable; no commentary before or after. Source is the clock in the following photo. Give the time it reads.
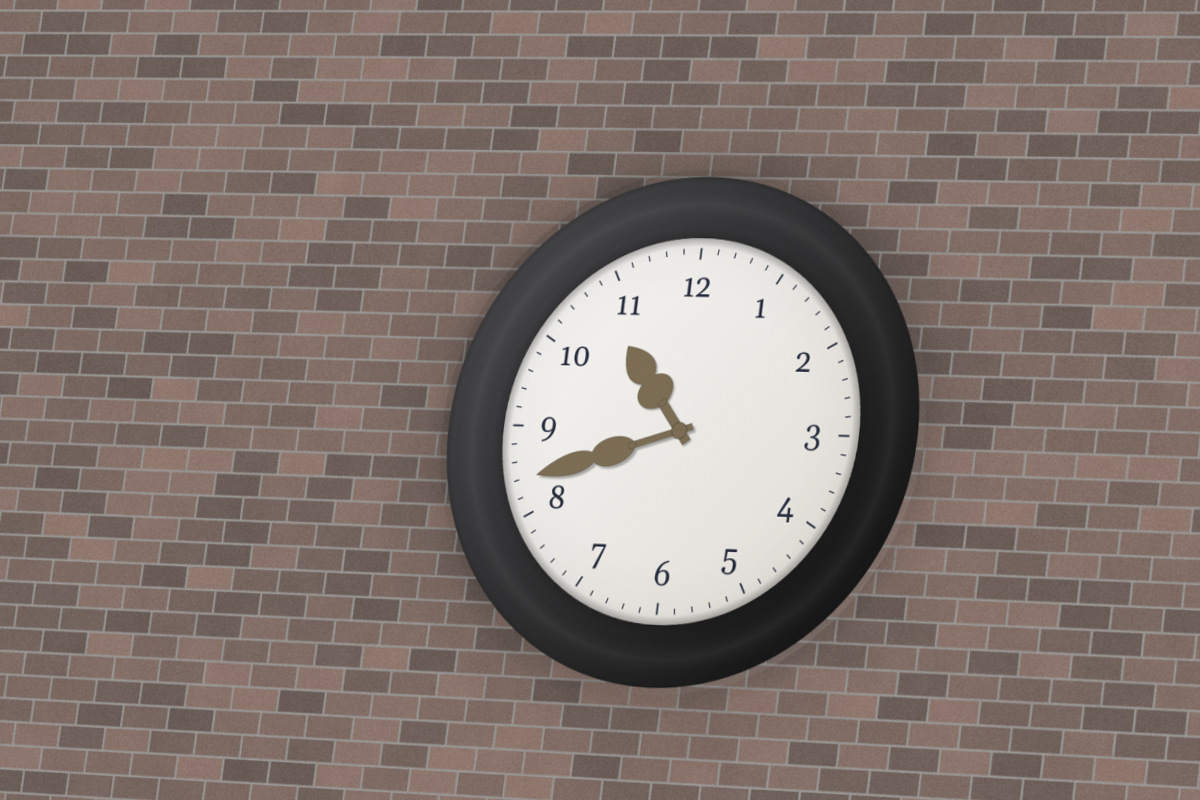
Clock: 10,42
